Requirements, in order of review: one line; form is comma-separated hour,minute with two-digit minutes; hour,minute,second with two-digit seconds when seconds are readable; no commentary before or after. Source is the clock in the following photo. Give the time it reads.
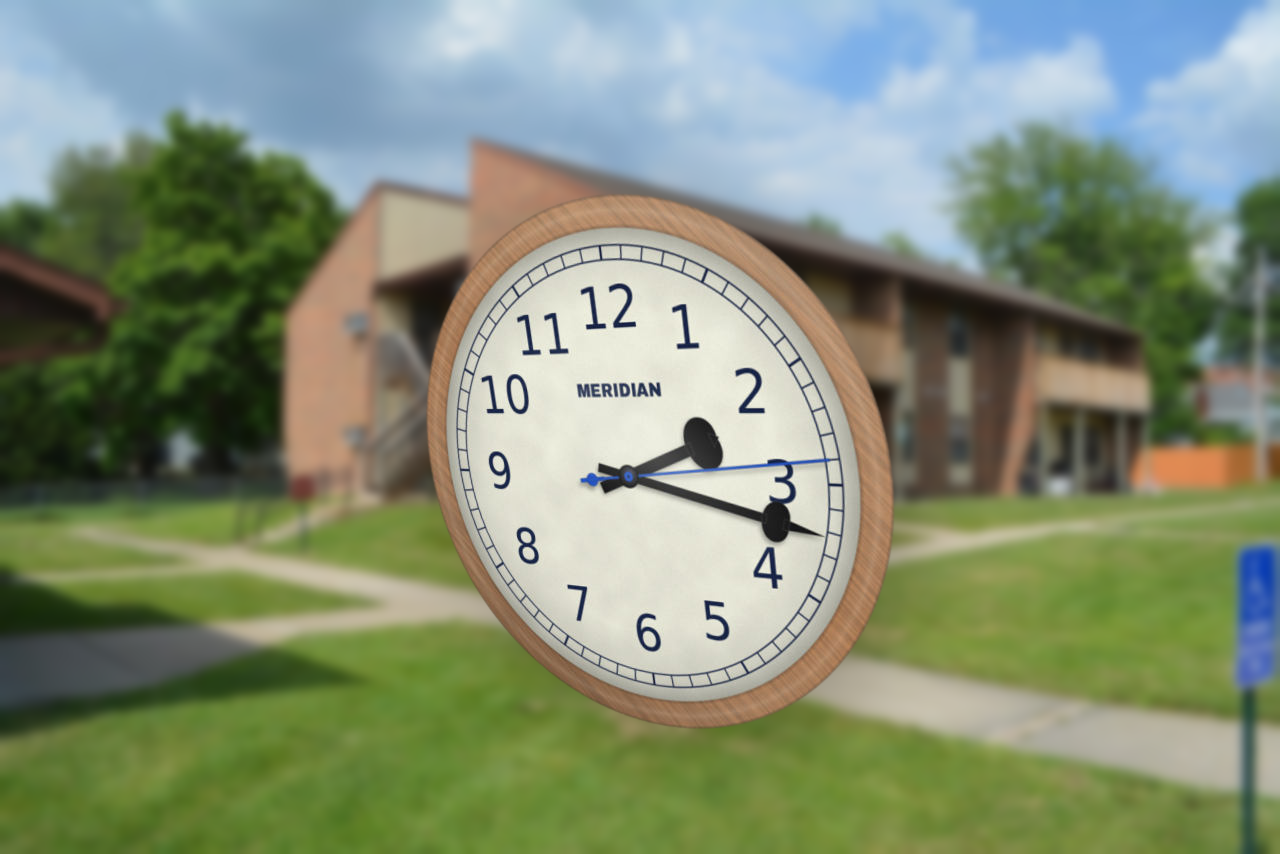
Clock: 2,17,14
